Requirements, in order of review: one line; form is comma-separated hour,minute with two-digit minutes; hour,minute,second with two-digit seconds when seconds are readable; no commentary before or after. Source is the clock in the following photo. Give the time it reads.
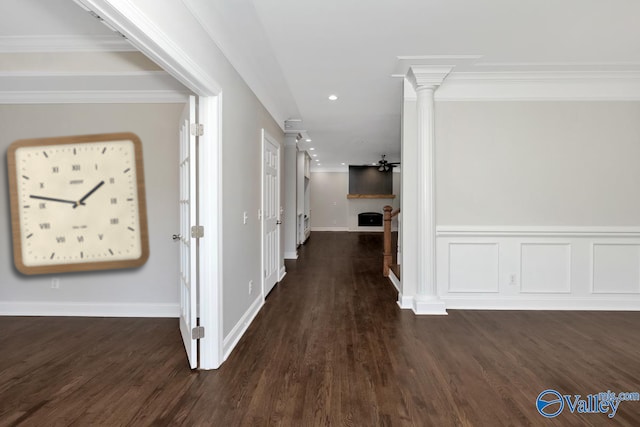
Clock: 1,47
